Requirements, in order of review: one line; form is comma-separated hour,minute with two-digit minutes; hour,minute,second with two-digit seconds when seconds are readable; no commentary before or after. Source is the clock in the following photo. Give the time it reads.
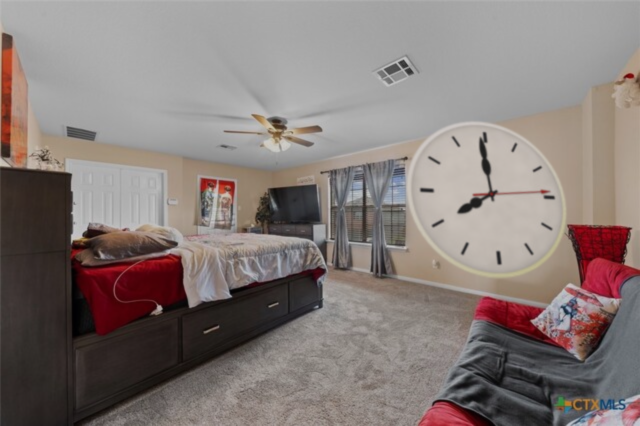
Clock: 7,59,14
